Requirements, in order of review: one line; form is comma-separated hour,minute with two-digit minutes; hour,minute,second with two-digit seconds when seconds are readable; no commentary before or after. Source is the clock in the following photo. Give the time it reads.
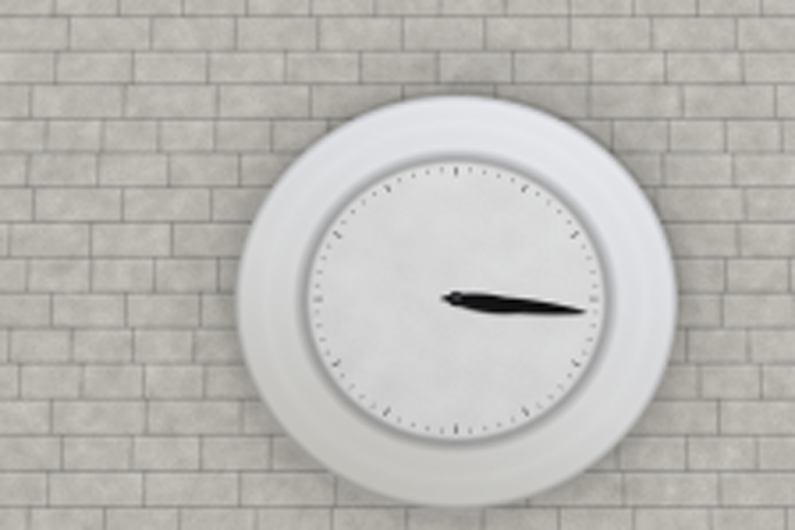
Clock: 3,16
